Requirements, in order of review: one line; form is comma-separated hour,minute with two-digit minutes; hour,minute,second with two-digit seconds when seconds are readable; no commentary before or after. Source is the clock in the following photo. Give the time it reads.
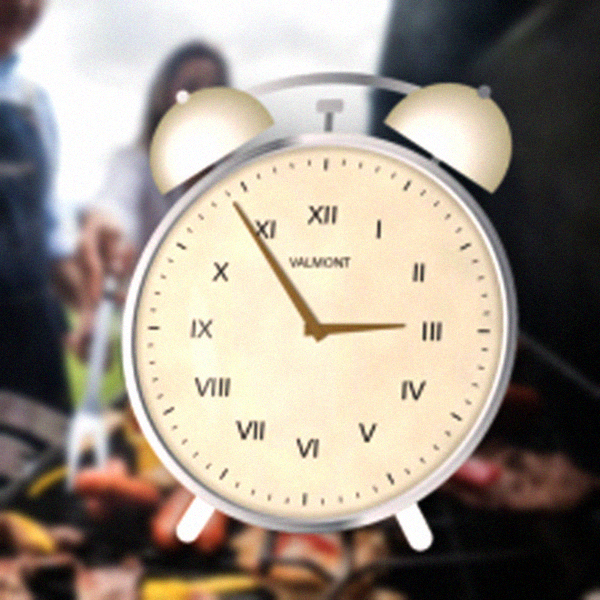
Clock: 2,54
